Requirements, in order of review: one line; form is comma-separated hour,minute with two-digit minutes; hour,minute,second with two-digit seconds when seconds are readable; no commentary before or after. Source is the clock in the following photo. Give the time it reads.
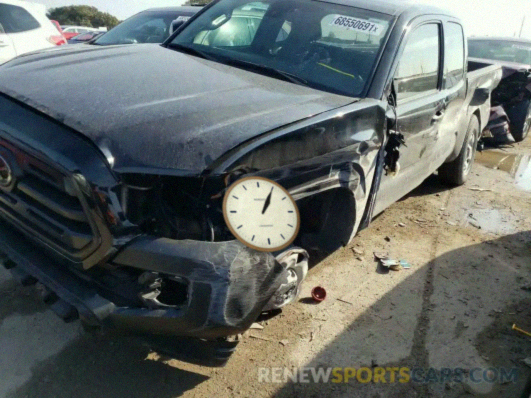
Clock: 1,05
